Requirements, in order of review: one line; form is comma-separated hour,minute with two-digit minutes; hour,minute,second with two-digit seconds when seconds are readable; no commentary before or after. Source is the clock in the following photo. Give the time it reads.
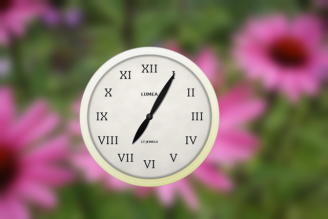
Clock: 7,05
